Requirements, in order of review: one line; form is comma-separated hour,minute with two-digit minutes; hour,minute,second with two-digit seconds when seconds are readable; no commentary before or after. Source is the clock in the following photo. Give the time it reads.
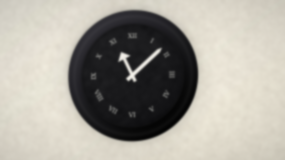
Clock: 11,08
